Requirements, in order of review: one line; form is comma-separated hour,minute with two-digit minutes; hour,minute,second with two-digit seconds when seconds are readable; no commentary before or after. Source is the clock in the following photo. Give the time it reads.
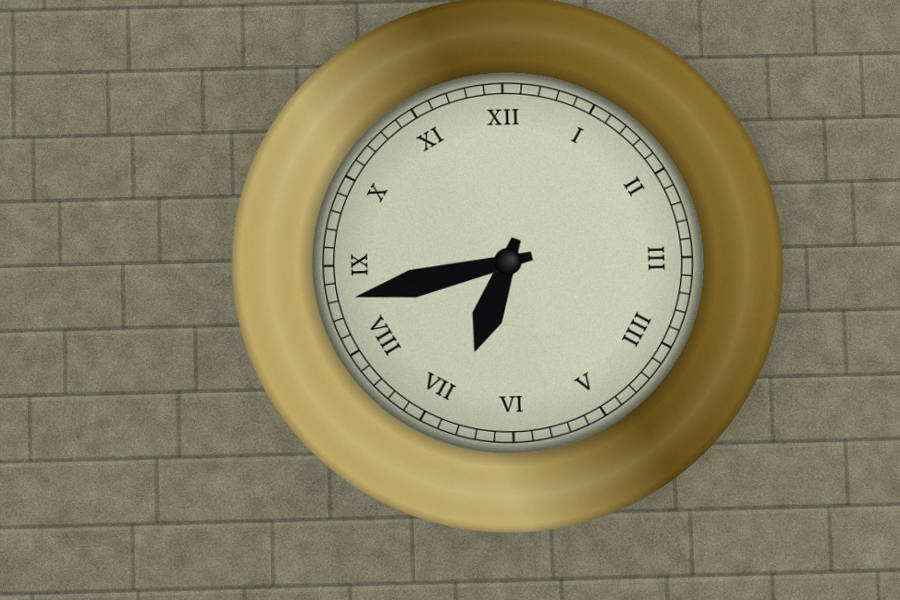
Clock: 6,43
